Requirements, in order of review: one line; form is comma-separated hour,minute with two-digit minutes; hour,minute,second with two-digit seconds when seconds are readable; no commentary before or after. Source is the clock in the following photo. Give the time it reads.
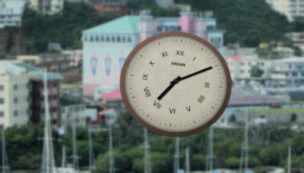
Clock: 7,10
